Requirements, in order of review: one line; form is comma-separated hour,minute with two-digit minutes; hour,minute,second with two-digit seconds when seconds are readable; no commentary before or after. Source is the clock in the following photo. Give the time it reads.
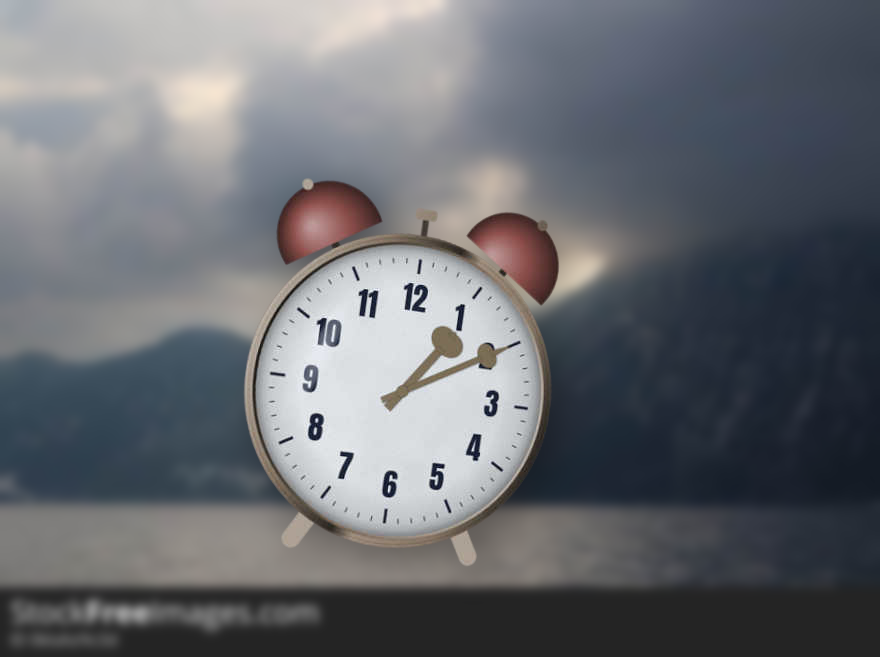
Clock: 1,10
